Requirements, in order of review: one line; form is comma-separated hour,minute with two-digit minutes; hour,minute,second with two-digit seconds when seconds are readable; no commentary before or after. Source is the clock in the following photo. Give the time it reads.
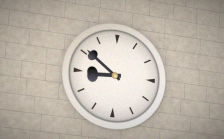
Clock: 8,51
